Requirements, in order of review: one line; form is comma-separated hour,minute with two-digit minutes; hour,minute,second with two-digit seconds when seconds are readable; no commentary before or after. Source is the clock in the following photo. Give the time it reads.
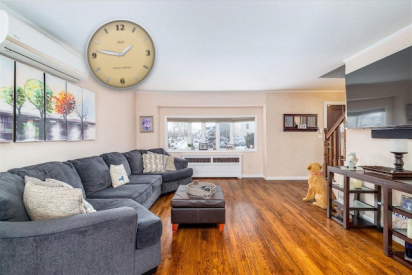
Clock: 1,47
